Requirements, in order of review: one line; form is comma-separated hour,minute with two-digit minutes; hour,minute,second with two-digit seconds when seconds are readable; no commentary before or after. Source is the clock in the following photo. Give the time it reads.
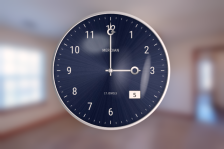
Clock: 3,00
